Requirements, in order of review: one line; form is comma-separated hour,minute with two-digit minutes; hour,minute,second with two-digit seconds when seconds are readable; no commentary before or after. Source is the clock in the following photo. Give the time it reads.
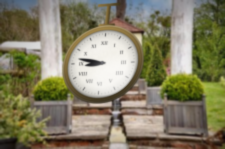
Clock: 8,47
